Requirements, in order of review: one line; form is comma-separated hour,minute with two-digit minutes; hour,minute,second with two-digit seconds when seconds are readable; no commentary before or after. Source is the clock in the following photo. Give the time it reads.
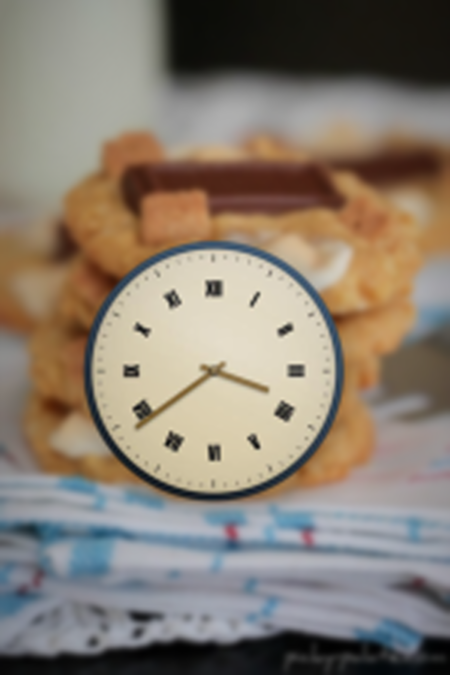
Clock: 3,39
